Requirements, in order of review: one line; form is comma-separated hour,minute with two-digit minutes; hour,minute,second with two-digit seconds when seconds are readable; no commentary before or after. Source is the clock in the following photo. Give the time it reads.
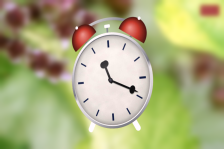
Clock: 11,19
